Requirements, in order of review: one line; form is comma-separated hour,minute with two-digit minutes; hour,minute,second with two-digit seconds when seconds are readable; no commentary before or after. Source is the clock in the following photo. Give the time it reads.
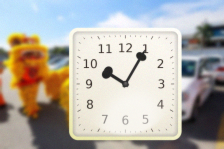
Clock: 10,05
